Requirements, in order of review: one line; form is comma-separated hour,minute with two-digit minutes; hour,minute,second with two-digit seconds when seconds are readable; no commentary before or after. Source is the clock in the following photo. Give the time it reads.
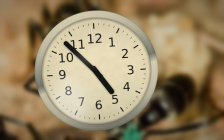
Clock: 4,53
